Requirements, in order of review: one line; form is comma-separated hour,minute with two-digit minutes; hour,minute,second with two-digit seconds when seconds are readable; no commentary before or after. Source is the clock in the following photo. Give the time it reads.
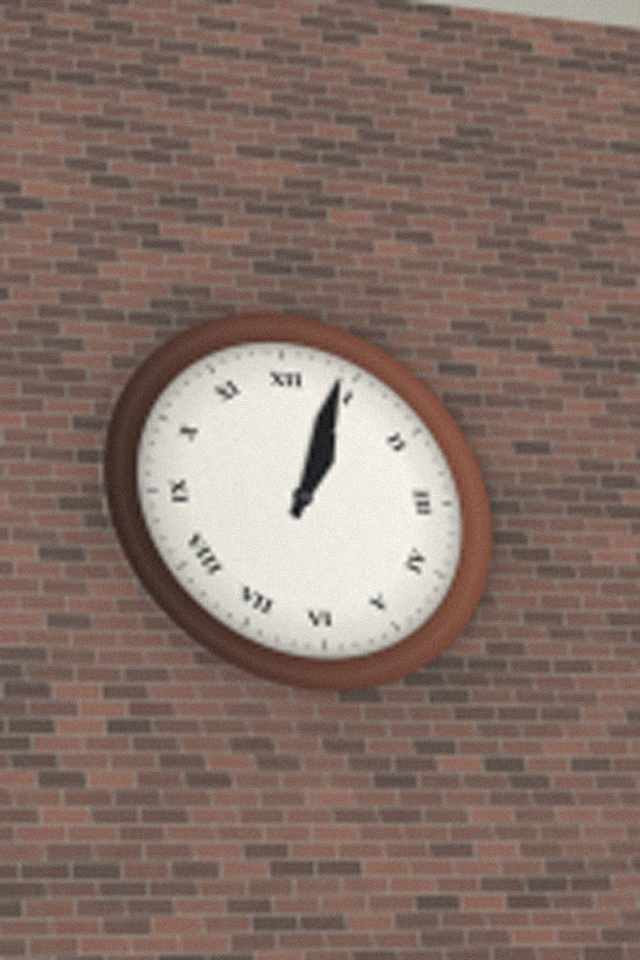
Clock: 1,04
